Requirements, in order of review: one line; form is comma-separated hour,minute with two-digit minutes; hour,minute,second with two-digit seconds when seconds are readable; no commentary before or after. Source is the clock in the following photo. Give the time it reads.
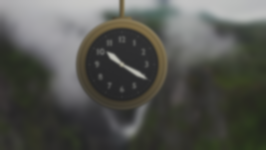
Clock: 10,20
